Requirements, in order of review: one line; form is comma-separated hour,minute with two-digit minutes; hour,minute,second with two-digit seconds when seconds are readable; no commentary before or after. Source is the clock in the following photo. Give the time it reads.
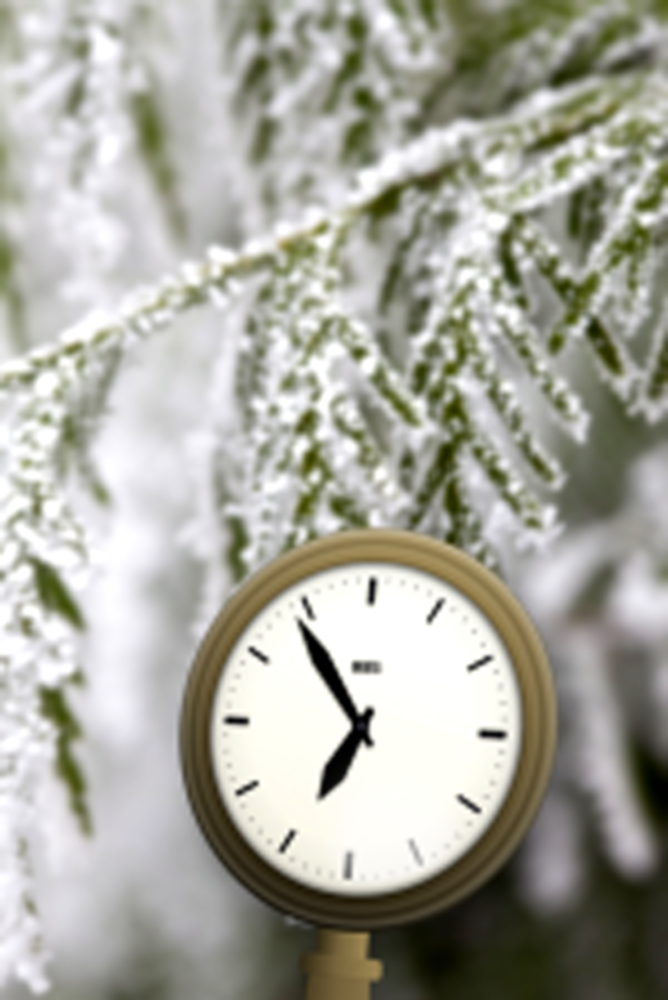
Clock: 6,54
